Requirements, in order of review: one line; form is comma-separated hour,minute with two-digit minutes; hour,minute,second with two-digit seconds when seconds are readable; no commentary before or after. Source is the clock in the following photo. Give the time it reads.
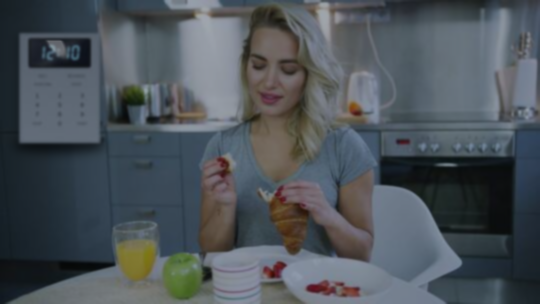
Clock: 12,10
